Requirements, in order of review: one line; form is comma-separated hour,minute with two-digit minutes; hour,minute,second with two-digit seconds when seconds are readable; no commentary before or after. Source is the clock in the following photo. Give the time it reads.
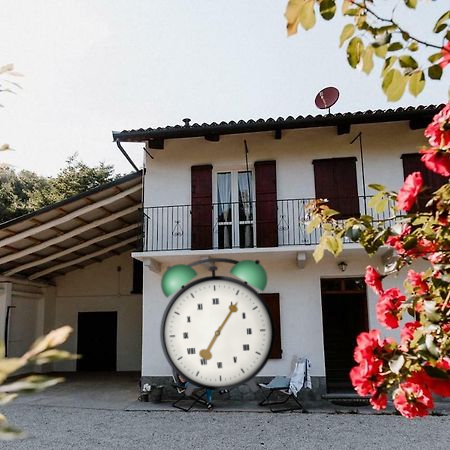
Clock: 7,06
